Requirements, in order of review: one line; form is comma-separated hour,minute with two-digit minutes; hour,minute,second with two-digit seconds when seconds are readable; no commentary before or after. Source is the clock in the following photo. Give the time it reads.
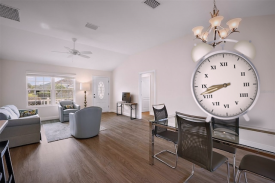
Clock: 8,42
